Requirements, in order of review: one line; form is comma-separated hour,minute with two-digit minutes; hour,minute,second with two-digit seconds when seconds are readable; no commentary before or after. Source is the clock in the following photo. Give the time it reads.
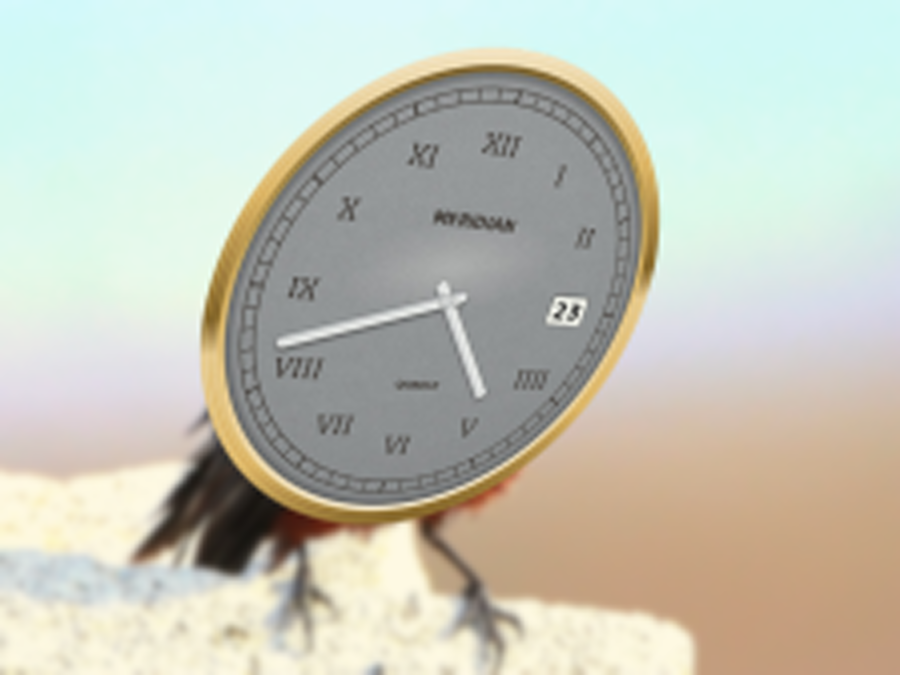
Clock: 4,42
